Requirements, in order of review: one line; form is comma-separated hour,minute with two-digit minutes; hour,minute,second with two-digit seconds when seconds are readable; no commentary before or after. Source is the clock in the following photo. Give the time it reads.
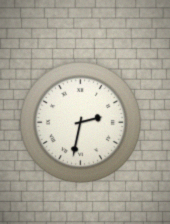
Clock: 2,32
